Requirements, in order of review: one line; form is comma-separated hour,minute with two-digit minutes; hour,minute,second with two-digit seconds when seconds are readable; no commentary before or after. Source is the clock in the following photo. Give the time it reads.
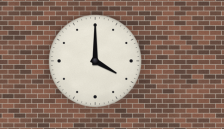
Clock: 4,00
